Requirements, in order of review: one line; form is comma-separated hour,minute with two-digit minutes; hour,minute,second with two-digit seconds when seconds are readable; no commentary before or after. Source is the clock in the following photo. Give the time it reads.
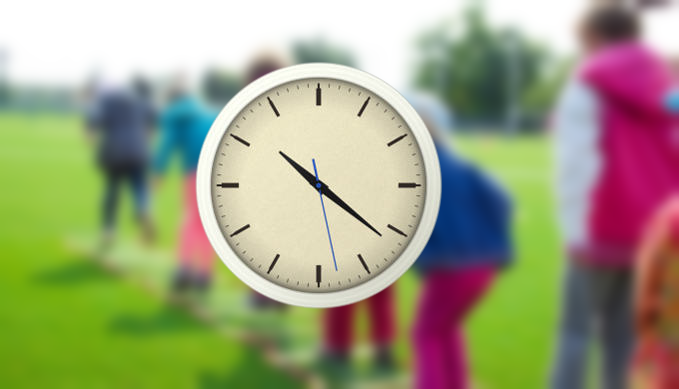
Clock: 10,21,28
